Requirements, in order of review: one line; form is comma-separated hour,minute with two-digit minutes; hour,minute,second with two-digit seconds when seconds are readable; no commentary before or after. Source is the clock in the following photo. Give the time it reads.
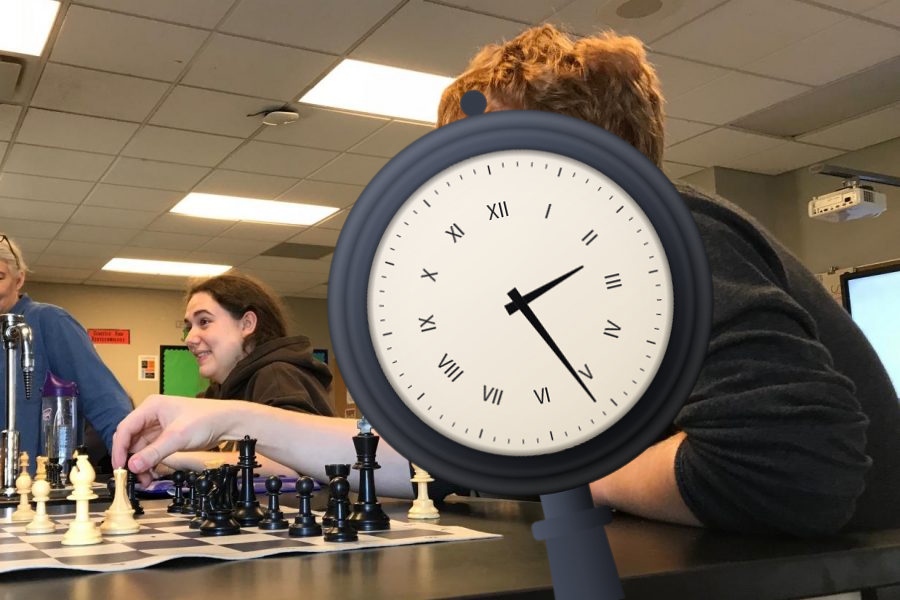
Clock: 2,26
